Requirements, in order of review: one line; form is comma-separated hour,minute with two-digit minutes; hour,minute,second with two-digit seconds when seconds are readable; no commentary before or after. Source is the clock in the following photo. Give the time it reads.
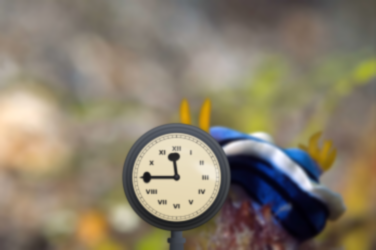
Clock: 11,45
